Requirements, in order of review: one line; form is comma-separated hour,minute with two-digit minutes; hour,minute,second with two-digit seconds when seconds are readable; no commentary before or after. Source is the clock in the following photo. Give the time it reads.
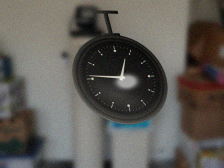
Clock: 12,46
